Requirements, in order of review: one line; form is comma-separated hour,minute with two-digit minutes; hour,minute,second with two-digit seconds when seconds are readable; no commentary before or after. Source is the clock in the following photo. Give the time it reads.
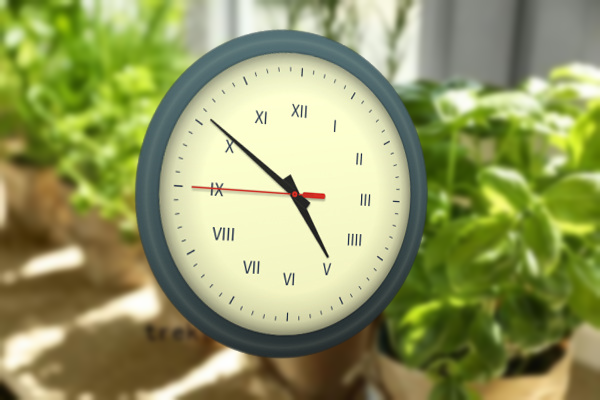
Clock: 4,50,45
